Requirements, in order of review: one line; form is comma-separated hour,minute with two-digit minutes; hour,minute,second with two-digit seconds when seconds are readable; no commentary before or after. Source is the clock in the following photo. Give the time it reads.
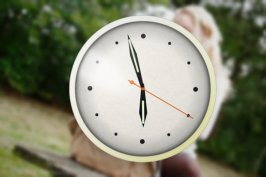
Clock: 5,57,20
